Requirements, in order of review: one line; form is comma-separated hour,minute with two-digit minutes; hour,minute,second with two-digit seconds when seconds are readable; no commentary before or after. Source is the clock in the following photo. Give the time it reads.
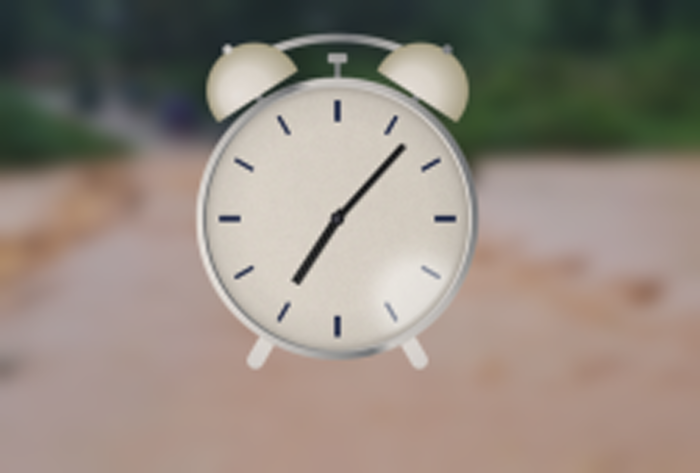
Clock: 7,07
